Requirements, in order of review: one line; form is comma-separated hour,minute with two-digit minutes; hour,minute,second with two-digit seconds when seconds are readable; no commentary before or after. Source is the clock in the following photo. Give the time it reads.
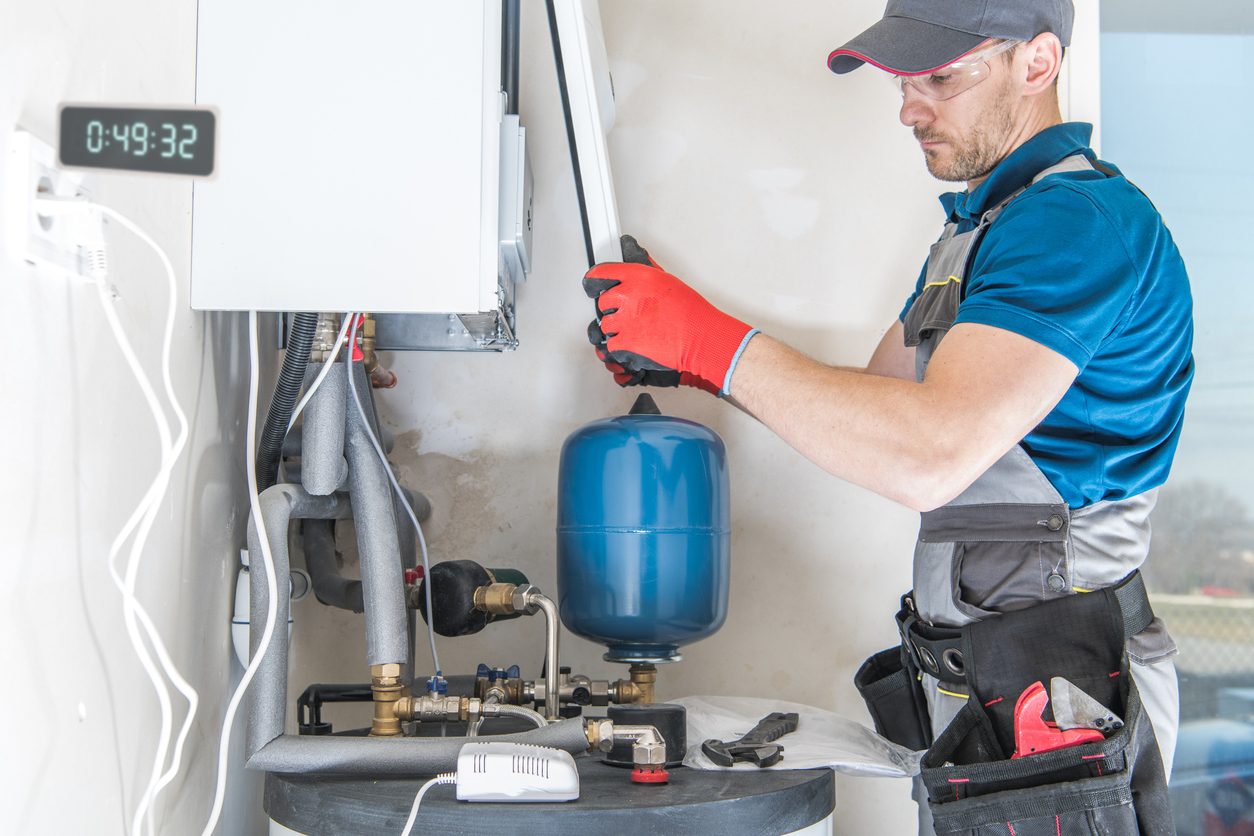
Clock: 0,49,32
